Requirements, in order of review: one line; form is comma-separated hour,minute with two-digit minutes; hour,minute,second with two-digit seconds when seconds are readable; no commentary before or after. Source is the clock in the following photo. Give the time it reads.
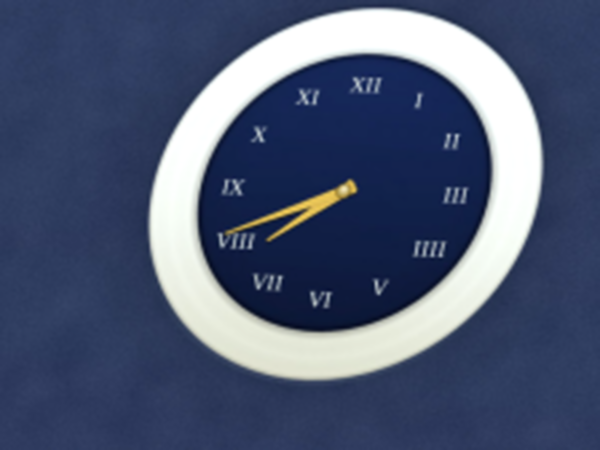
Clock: 7,41
